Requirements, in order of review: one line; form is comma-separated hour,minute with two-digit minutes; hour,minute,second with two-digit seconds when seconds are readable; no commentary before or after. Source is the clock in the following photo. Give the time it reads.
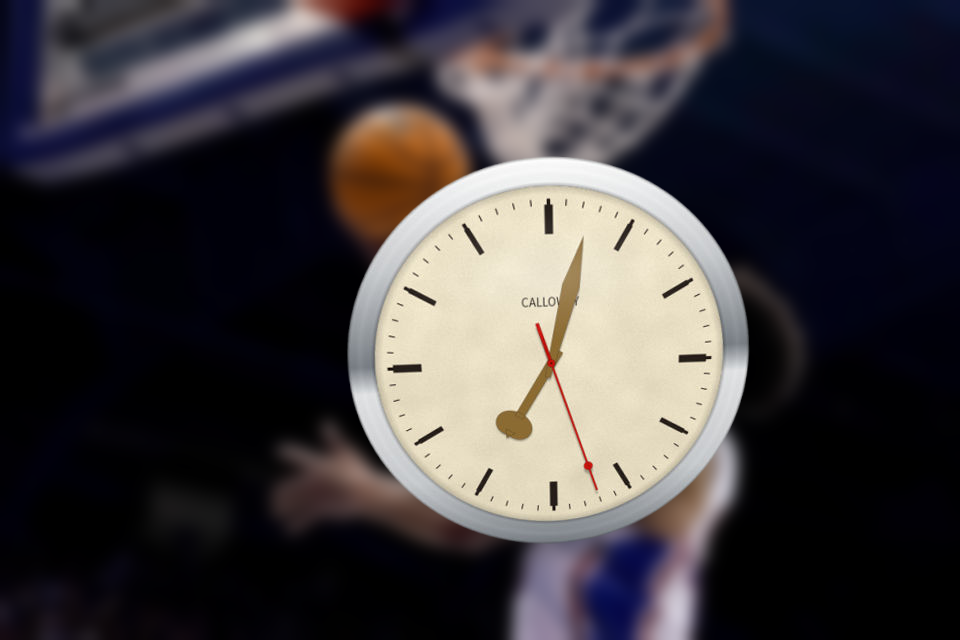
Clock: 7,02,27
